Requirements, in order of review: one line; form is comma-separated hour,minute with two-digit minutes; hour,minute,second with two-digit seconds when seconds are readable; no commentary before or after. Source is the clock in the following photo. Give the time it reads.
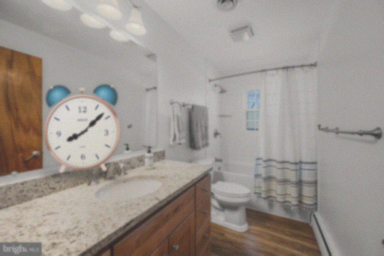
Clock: 8,08
